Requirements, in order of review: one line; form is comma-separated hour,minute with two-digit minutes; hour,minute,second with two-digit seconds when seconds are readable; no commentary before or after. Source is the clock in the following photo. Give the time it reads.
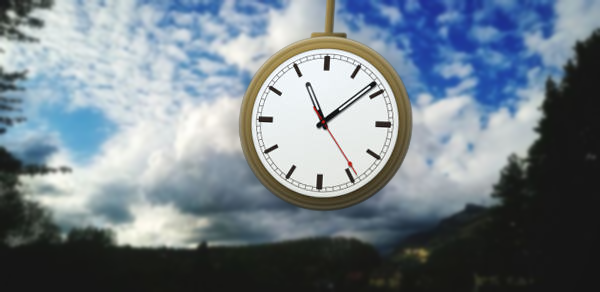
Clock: 11,08,24
